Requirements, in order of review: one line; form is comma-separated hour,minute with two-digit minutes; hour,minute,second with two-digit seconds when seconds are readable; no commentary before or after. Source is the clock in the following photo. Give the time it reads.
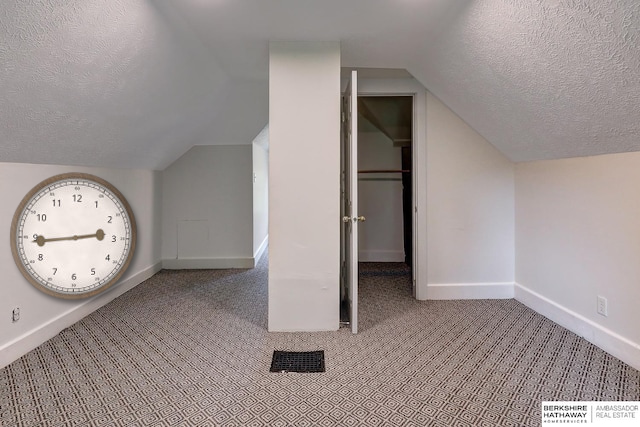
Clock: 2,44
